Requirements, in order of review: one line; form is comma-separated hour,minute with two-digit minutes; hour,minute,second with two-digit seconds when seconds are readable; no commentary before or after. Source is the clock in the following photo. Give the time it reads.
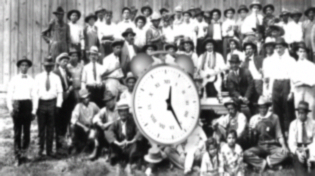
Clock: 12,26
